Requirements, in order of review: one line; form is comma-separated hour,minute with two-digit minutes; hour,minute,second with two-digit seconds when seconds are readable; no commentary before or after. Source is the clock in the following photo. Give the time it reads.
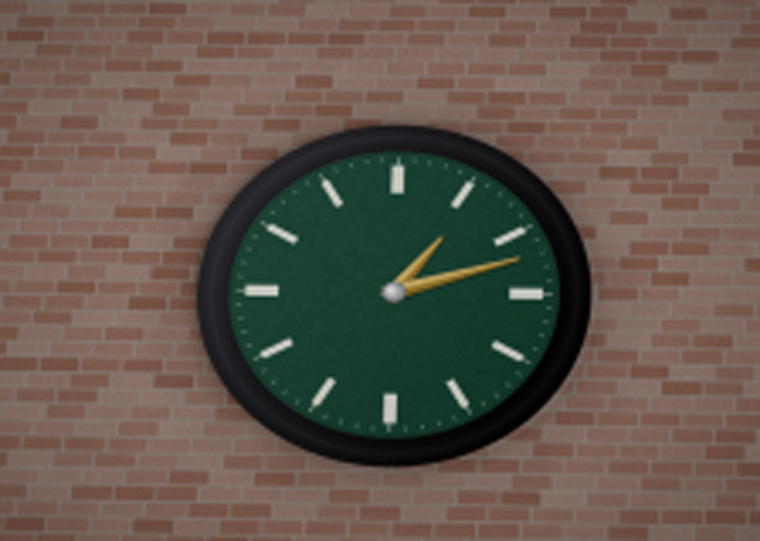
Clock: 1,12
